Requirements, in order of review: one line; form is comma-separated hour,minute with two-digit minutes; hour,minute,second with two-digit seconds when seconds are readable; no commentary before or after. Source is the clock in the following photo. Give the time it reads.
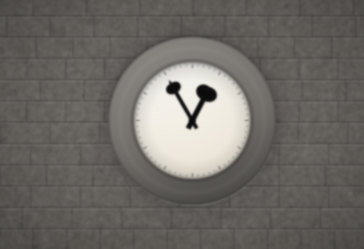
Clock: 12,55
